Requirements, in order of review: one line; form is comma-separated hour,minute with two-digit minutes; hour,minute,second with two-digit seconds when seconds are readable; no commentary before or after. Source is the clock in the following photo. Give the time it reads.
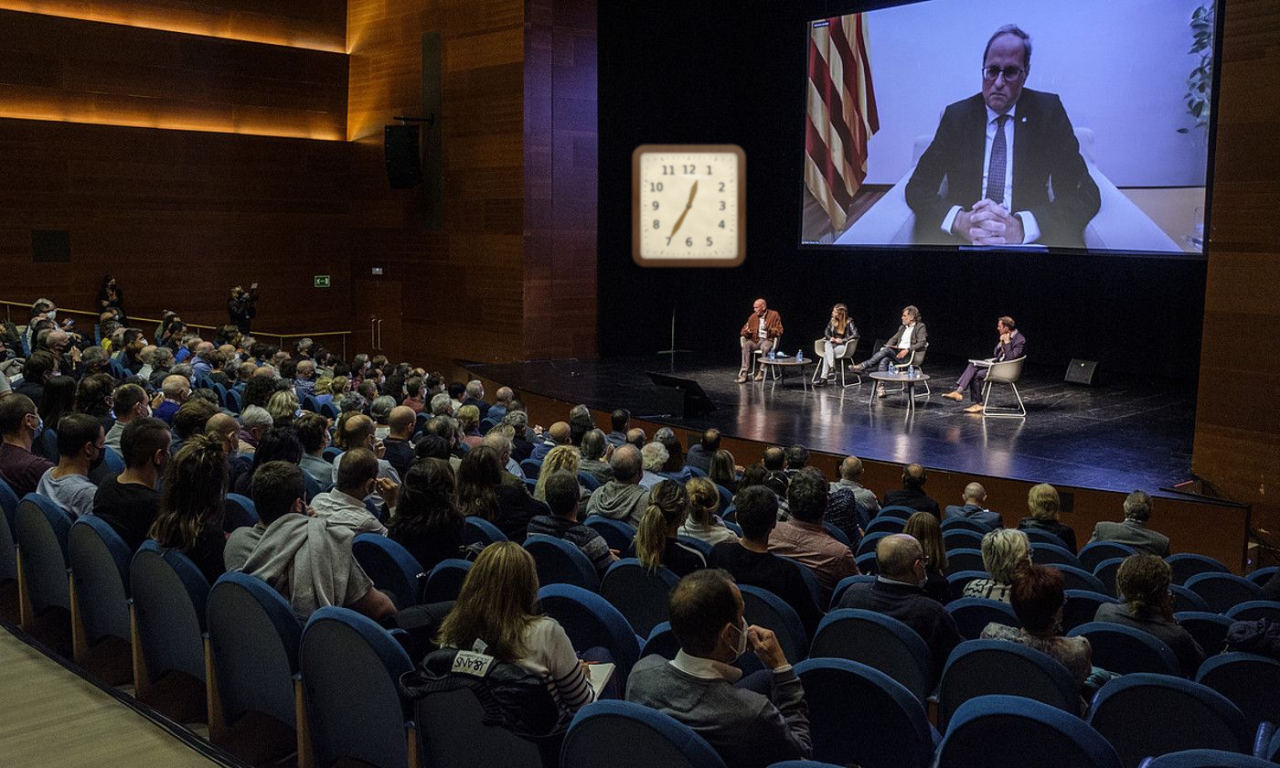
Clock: 12,35
